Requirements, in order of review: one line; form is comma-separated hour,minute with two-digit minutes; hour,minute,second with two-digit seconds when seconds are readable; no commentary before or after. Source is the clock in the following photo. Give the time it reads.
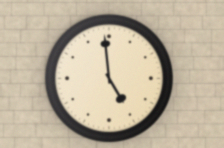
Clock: 4,59
